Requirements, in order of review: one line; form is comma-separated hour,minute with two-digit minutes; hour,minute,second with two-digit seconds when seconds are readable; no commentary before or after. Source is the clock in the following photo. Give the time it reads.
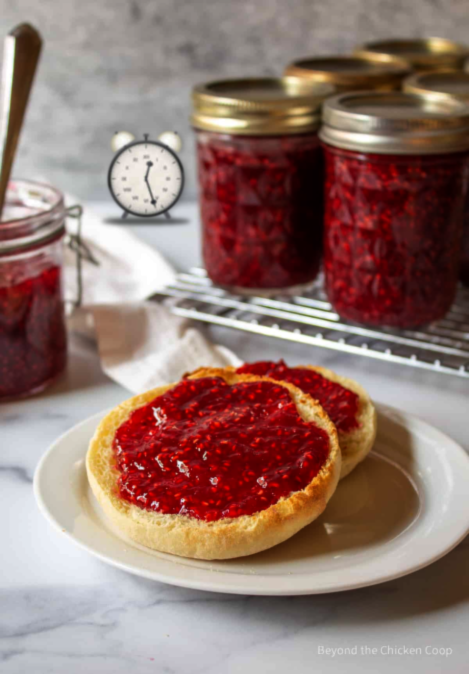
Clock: 12,27
